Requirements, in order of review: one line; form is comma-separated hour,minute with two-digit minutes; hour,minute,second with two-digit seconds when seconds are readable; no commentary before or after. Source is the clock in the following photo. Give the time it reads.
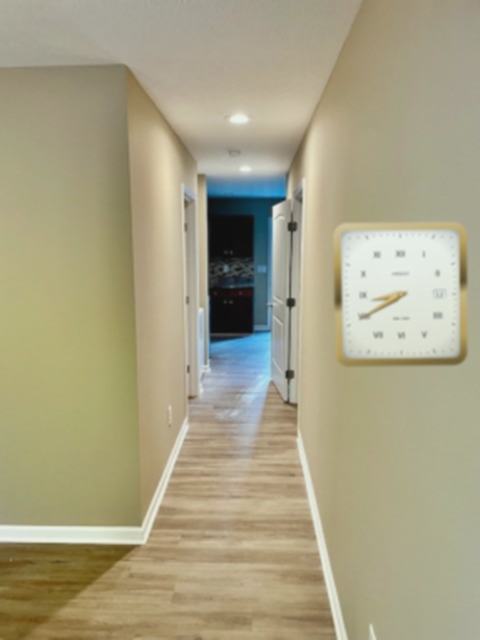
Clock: 8,40
